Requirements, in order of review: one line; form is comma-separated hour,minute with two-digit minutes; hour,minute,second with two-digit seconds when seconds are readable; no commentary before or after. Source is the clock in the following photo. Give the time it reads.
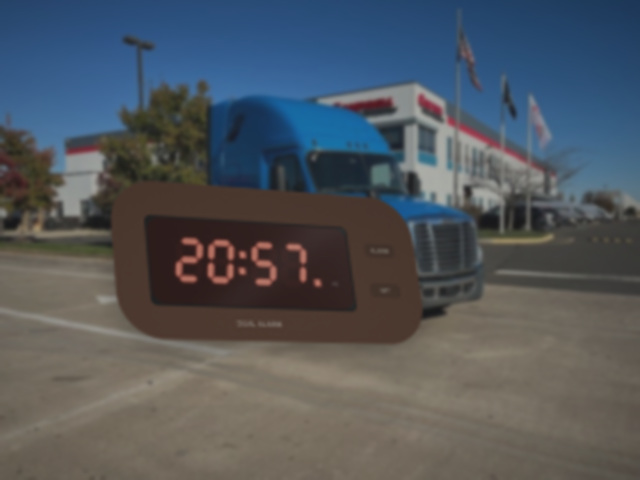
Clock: 20,57
